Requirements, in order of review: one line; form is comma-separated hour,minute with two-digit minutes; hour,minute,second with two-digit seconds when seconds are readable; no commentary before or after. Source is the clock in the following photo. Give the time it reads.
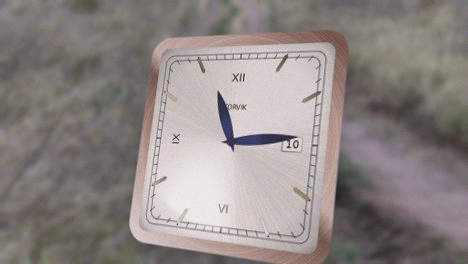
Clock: 11,14
